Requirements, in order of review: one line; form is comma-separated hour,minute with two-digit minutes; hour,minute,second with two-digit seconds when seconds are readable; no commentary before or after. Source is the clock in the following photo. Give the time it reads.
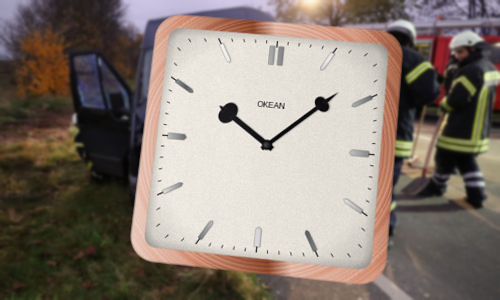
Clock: 10,08
